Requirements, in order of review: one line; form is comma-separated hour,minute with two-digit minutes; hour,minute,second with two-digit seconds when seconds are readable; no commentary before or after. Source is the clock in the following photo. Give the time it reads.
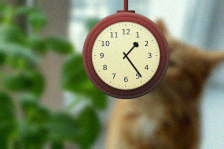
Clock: 1,24
